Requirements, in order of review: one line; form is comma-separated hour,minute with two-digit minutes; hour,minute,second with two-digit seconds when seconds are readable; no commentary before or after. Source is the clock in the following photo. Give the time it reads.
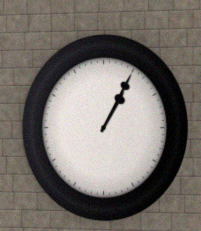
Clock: 1,05
